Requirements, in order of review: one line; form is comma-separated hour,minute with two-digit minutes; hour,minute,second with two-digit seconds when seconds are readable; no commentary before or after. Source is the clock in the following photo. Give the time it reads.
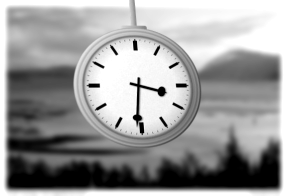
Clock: 3,31
